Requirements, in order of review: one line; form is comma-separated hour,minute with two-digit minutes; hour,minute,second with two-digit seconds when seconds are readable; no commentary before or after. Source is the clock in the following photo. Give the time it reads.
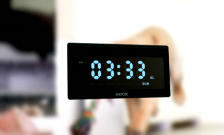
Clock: 3,33
